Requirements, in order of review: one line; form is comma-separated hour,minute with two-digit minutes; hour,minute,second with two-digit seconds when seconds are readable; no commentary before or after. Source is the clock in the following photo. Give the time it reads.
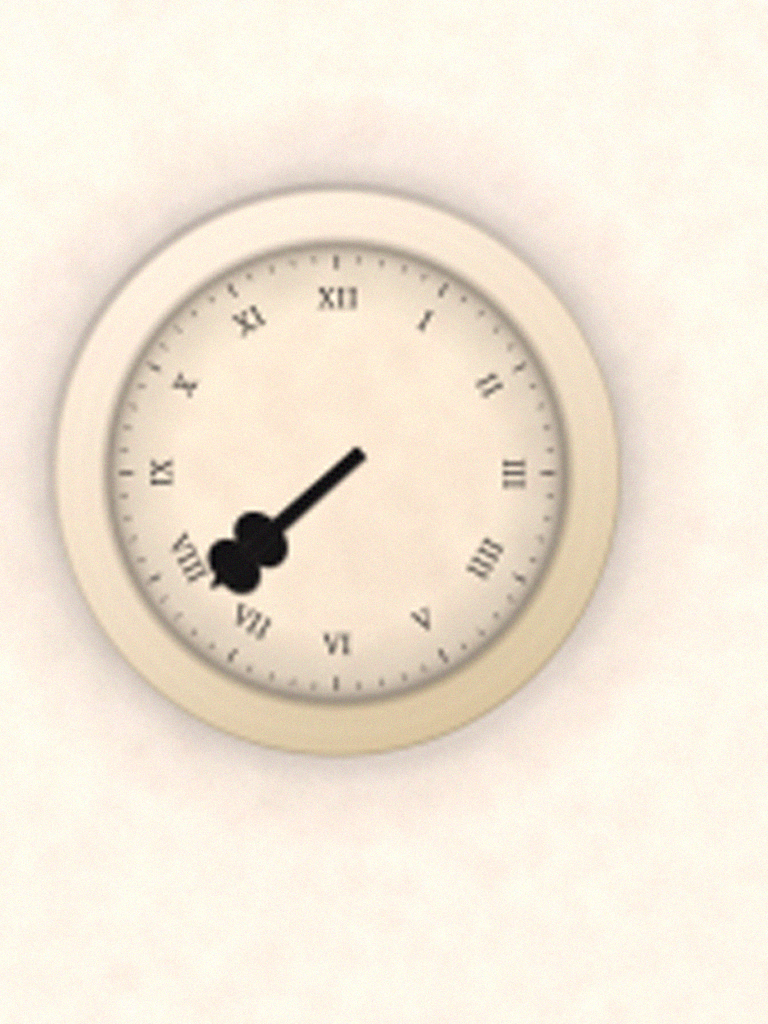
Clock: 7,38
